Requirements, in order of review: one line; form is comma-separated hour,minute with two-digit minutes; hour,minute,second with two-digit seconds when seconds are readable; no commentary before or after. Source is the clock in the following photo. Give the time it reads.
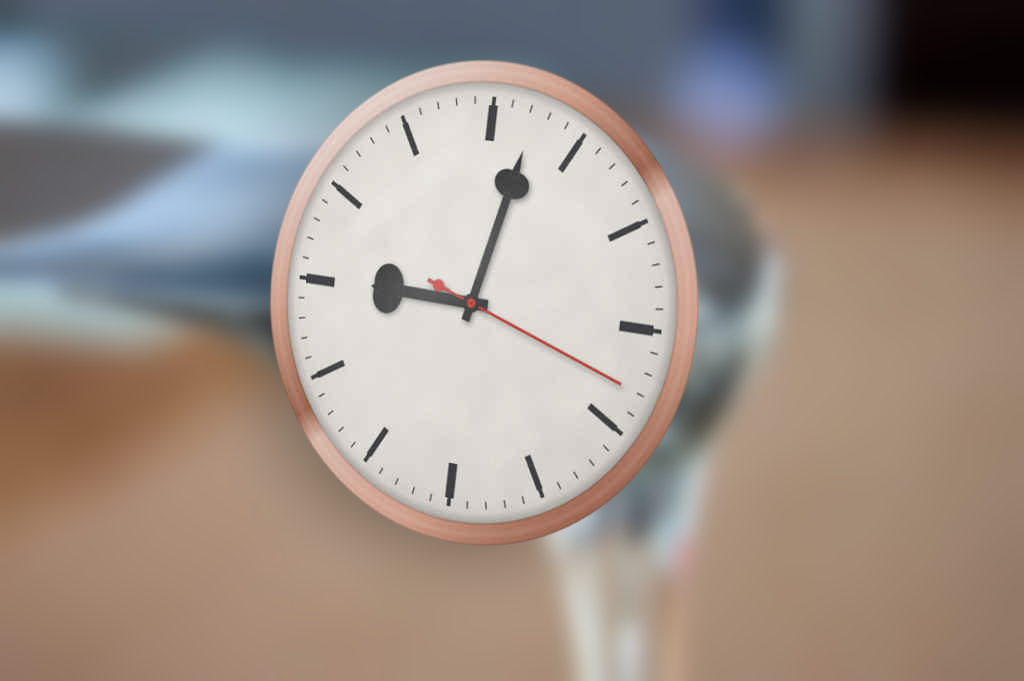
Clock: 9,02,18
